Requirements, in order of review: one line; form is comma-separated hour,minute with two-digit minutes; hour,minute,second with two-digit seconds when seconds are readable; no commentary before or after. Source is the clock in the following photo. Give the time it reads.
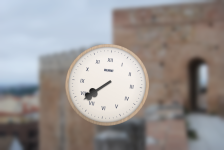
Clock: 7,38
